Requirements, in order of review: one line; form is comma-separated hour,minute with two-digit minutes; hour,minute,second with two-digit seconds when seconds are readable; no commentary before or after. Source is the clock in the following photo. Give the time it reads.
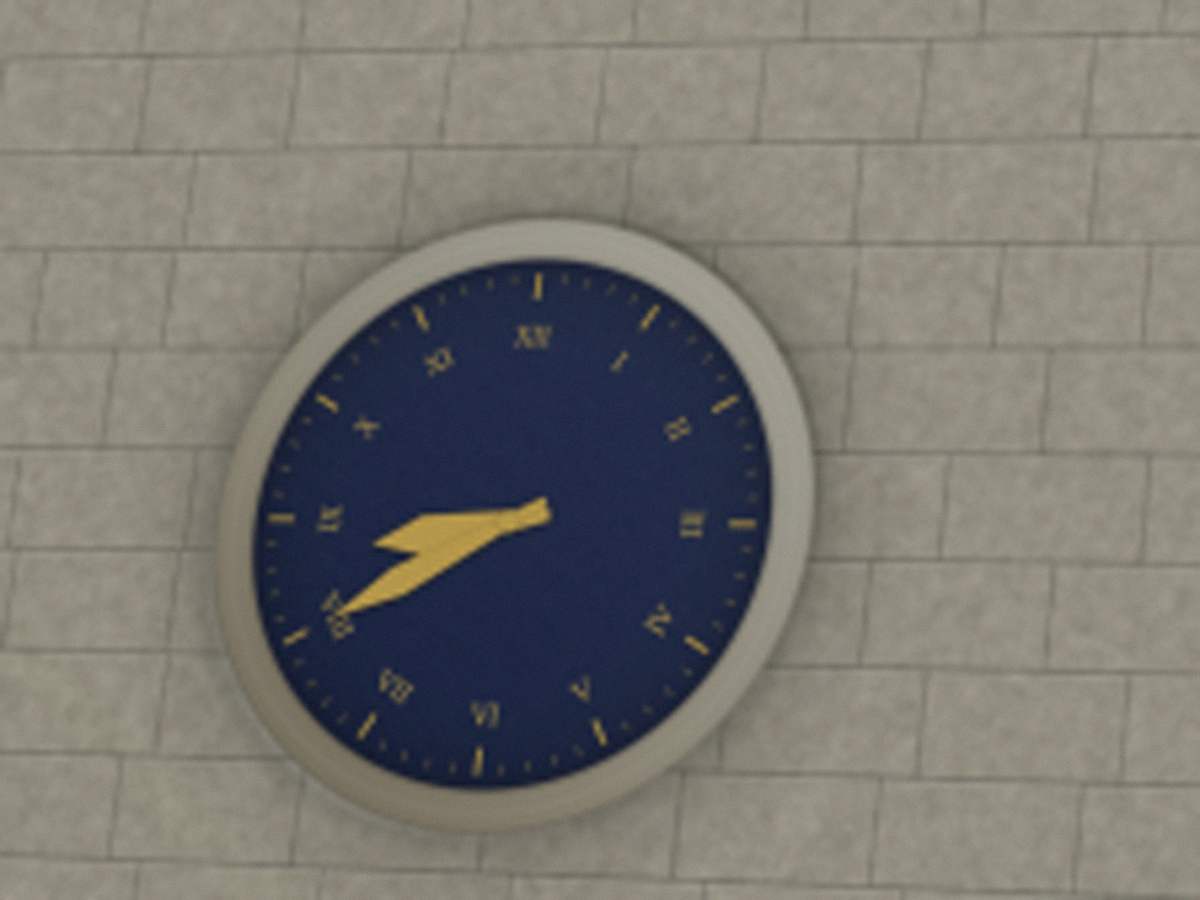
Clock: 8,40
